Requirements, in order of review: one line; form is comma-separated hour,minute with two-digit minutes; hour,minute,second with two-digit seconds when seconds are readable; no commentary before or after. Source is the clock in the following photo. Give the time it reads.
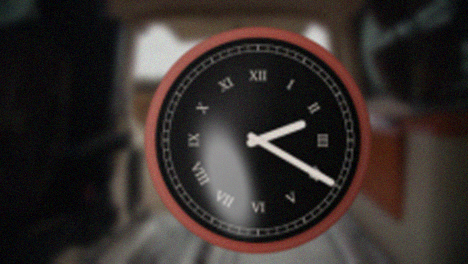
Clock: 2,20
